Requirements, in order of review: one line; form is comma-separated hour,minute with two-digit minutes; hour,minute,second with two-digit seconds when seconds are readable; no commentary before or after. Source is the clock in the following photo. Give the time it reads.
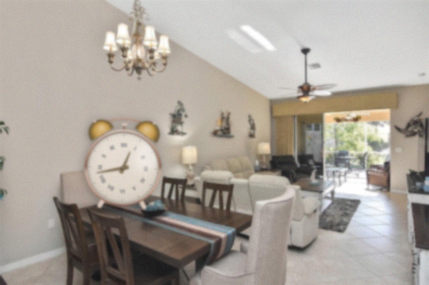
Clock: 12,43
